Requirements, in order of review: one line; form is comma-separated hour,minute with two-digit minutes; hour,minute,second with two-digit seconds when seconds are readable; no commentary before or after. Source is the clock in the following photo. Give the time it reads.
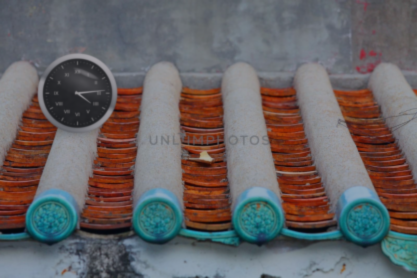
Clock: 4,14
